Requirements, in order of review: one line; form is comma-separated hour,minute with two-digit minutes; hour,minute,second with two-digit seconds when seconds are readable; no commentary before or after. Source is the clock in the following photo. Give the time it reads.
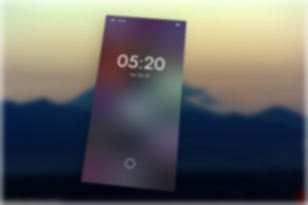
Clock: 5,20
